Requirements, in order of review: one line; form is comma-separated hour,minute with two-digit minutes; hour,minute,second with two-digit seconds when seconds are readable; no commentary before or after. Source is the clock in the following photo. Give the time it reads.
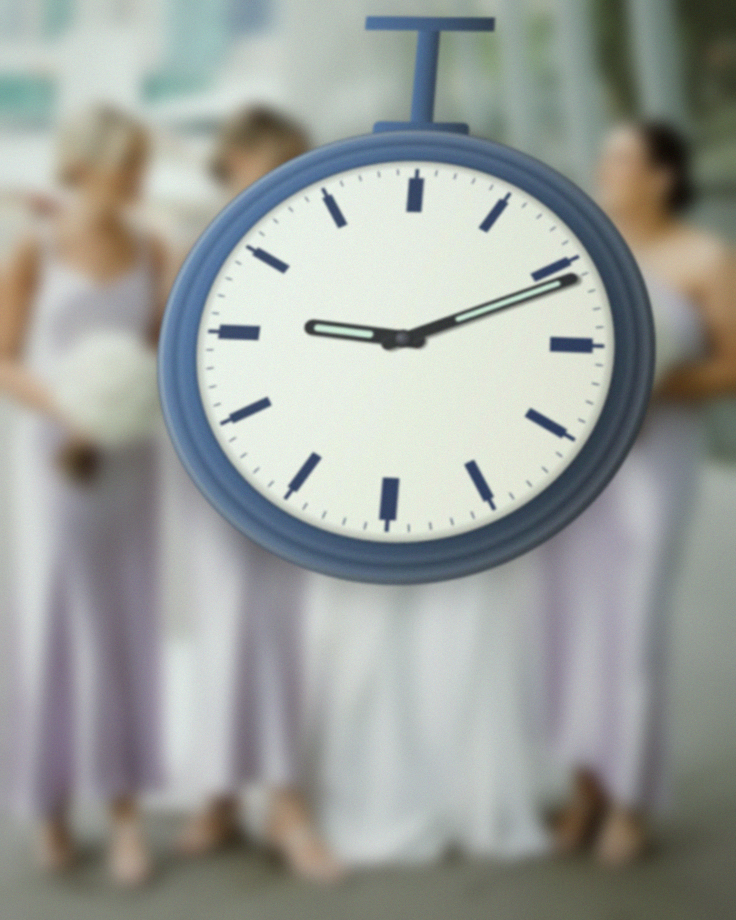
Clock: 9,11
